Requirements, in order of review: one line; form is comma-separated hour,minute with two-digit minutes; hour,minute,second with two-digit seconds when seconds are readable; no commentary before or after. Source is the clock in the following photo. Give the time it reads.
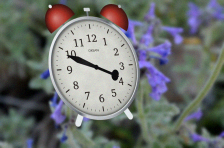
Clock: 3,49
